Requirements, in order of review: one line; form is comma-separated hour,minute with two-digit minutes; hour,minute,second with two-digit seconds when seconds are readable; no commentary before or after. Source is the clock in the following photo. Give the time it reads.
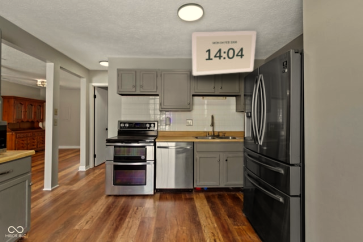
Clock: 14,04
